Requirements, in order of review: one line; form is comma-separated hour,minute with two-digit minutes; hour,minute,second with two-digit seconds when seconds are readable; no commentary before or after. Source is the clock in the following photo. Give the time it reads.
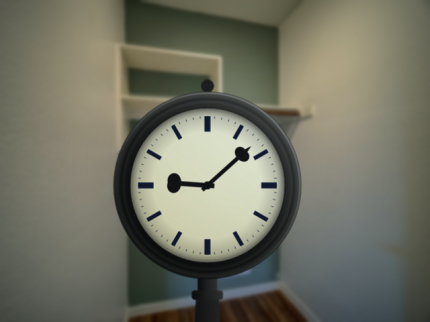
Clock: 9,08
